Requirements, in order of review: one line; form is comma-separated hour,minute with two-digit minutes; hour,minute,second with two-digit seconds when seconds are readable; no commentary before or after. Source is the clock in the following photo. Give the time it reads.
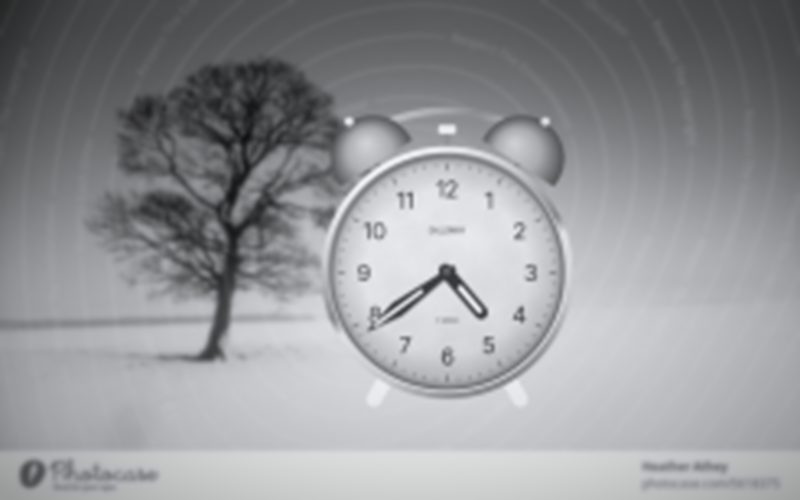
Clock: 4,39
